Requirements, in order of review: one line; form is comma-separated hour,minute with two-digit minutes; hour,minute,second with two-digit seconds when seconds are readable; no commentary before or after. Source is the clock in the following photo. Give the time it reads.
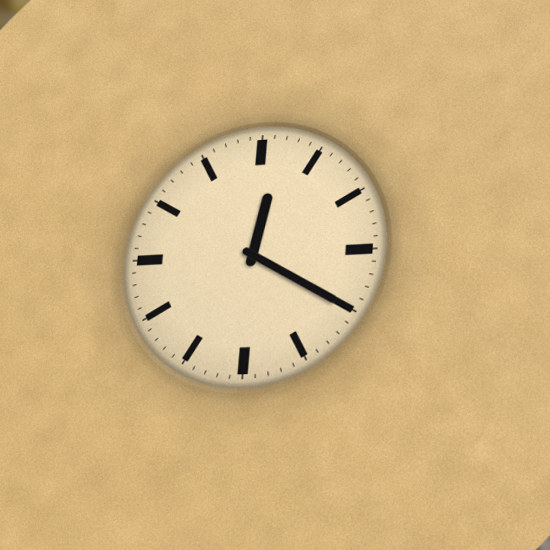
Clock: 12,20
